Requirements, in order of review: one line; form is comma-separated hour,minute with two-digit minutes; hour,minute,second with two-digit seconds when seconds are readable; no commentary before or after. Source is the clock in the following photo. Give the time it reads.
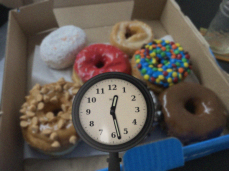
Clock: 12,28
